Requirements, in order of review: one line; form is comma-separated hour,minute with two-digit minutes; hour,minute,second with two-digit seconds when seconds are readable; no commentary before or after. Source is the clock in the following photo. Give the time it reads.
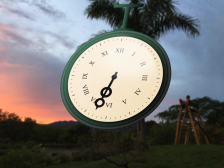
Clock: 6,33
